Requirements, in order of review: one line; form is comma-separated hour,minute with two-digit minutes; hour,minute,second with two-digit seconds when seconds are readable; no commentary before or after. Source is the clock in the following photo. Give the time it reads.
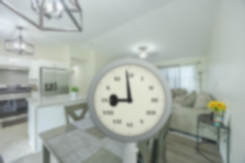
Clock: 8,59
